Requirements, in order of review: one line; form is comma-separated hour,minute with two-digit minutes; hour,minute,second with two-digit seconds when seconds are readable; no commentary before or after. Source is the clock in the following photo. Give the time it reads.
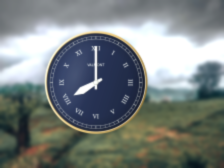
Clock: 8,00
